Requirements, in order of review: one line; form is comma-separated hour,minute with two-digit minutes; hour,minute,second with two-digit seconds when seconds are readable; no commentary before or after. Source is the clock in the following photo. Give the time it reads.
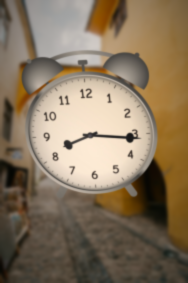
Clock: 8,16
